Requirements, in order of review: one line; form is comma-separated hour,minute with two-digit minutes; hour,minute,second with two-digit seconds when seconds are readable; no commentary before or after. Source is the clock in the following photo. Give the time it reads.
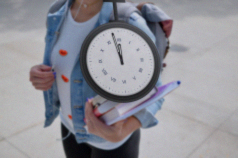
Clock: 11,58
